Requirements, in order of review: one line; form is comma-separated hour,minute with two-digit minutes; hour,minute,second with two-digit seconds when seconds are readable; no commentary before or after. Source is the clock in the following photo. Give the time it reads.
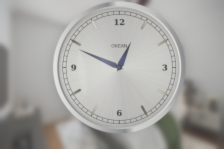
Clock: 12,49
